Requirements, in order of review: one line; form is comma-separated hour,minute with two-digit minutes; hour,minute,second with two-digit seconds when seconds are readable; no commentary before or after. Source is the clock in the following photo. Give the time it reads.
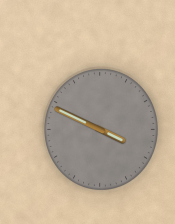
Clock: 3,49
